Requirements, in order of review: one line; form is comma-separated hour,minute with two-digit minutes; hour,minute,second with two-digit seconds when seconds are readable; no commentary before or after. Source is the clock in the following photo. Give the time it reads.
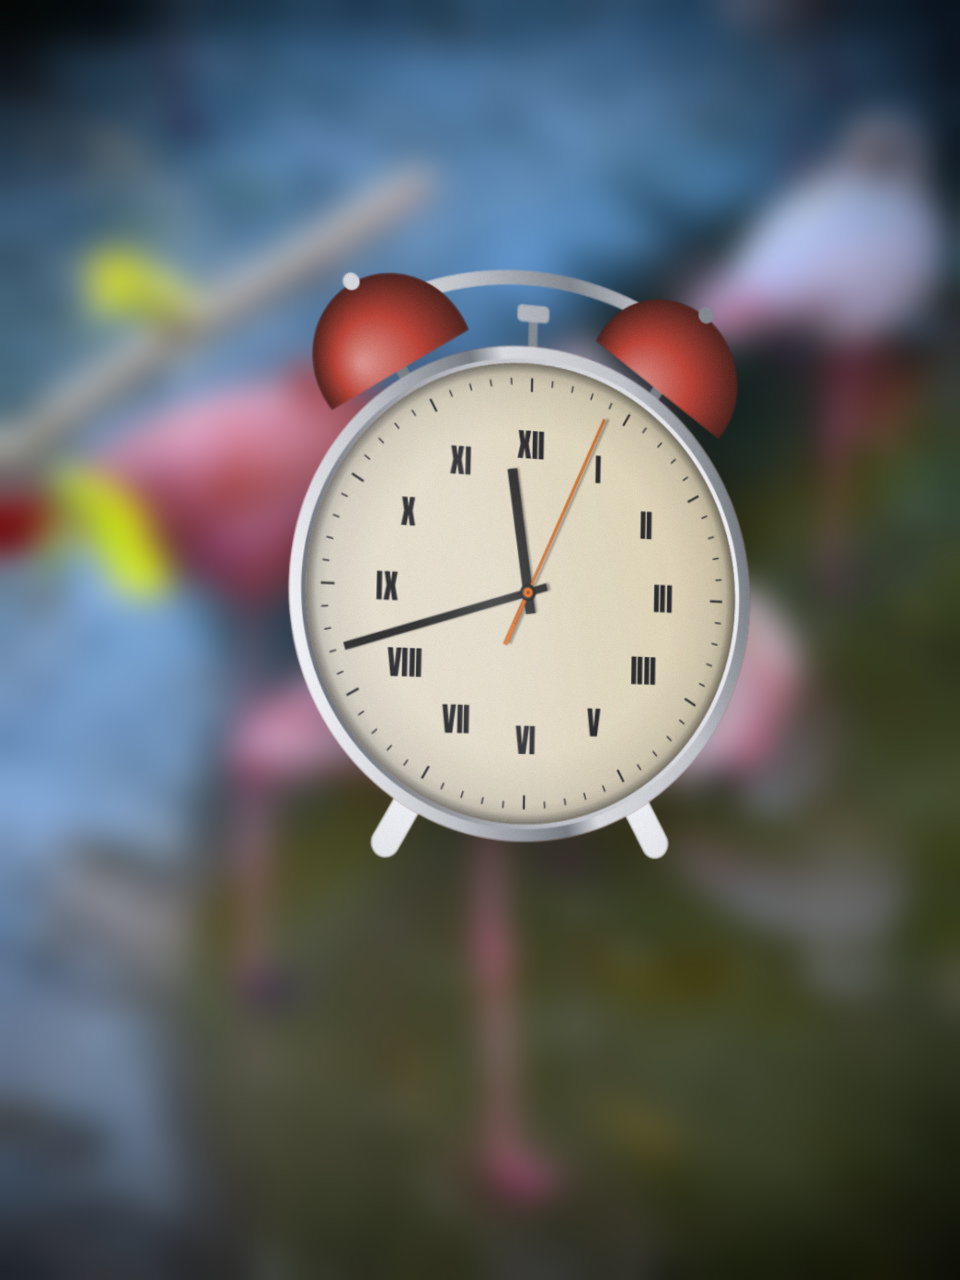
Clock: 11,42,04
